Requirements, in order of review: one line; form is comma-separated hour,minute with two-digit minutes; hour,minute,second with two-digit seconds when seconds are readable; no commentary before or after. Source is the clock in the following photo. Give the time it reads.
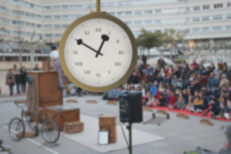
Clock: 12,50
